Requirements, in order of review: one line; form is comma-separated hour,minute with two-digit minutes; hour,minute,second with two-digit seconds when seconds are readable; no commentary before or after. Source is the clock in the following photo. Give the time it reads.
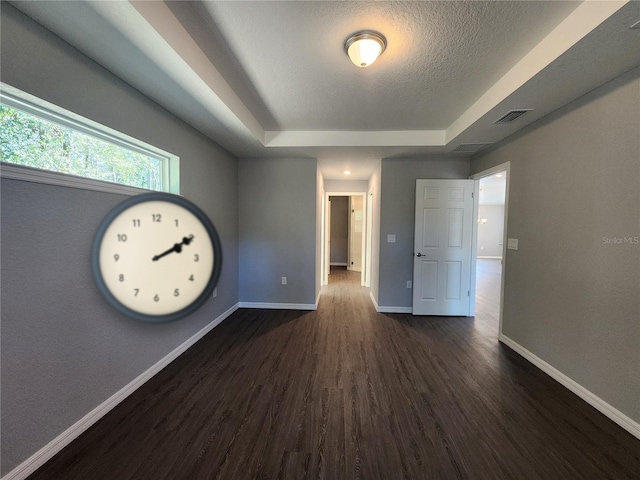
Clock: 2,10
